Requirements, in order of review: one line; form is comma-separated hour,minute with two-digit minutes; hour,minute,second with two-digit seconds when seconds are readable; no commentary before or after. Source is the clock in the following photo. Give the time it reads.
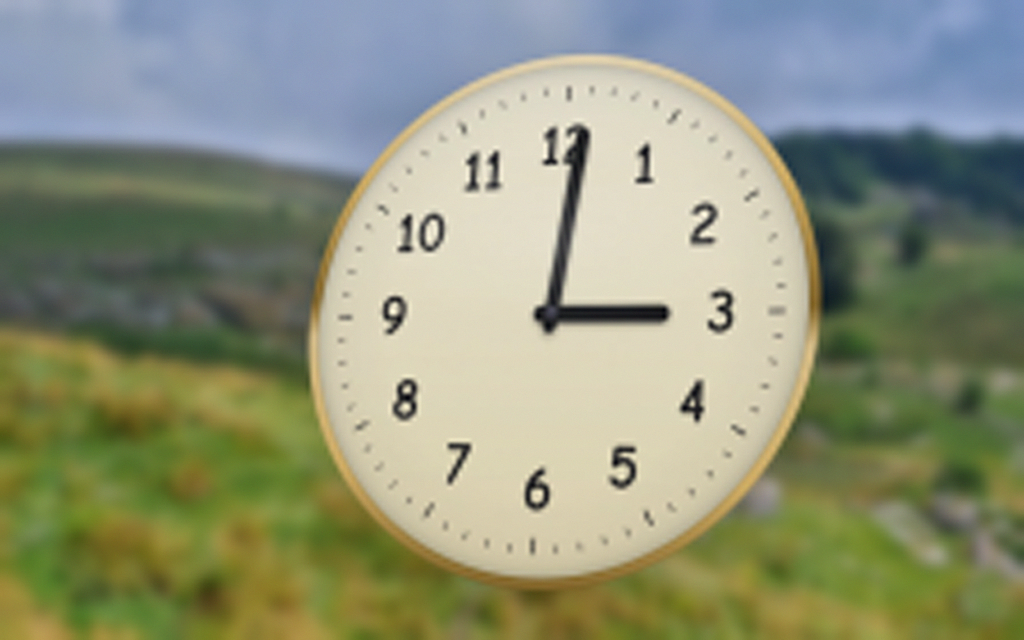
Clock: 3,01
